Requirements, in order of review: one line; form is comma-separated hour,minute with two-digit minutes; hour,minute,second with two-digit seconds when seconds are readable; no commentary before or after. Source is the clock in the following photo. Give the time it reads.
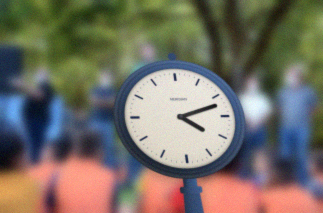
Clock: 4,12
